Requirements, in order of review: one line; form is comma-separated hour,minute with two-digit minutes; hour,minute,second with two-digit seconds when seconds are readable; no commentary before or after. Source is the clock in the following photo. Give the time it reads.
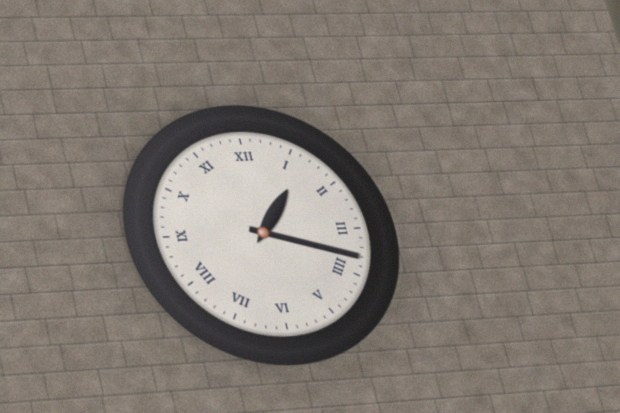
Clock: 1,18
